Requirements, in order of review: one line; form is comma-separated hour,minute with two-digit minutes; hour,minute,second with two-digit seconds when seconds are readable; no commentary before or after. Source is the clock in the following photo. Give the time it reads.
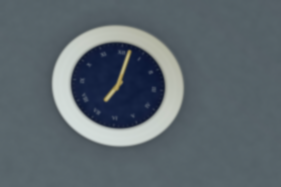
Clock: 7,02
